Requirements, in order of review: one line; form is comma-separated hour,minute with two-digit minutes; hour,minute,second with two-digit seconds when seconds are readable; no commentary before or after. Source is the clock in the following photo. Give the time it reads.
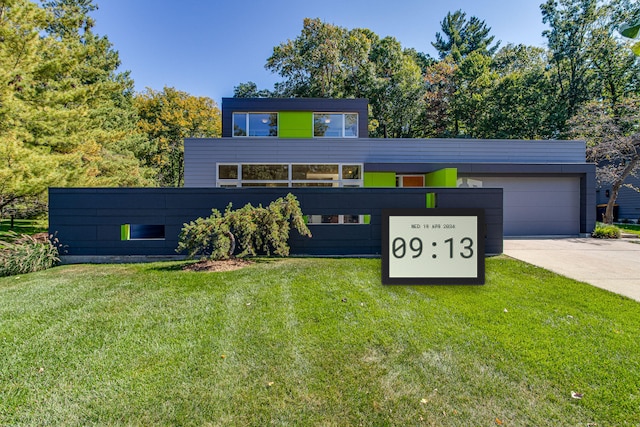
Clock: 9,13
